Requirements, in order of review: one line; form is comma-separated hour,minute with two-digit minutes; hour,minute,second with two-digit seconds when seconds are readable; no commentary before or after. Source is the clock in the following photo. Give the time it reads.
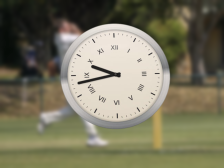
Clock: 9,43
